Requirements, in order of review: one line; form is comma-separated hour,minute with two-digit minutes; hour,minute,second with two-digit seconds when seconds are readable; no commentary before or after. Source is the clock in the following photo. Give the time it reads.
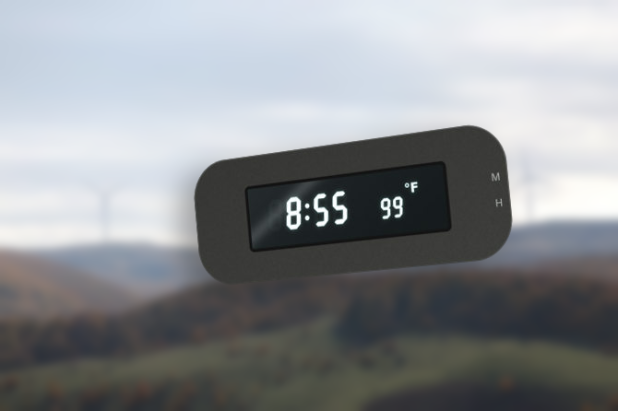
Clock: 8,55
